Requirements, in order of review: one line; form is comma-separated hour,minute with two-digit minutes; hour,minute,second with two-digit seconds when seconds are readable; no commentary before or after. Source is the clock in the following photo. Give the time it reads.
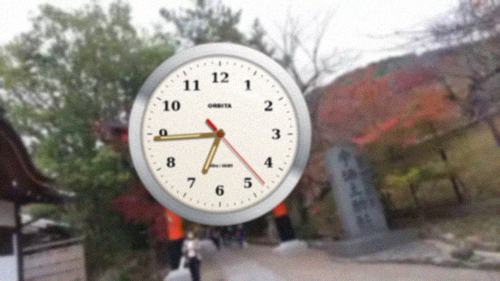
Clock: 6,44,23
